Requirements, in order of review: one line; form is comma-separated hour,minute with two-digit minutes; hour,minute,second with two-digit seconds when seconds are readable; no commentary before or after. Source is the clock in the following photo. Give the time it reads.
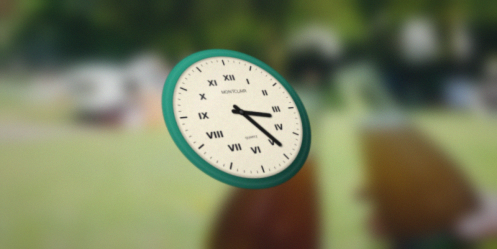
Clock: 3,24
